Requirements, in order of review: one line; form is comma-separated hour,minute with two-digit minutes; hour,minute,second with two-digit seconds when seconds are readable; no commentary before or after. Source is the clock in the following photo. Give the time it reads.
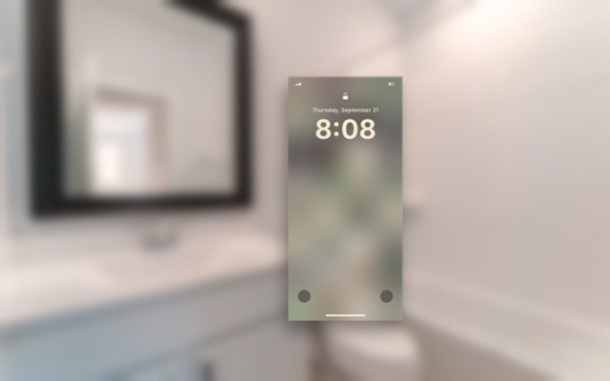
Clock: 8,08
